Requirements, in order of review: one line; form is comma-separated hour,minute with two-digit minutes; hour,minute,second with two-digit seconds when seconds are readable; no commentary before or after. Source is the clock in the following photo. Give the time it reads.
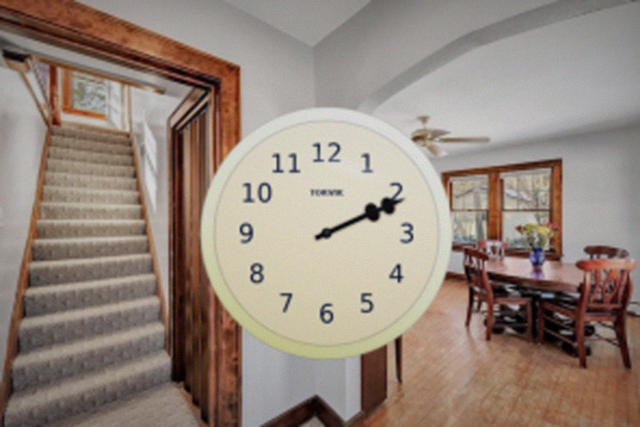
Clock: 2,11
